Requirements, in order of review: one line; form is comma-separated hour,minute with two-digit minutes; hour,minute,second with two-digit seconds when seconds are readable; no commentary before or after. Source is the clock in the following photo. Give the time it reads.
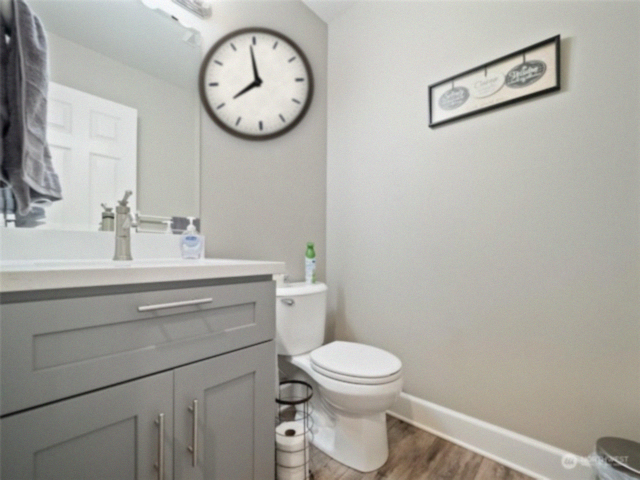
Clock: 7,59
